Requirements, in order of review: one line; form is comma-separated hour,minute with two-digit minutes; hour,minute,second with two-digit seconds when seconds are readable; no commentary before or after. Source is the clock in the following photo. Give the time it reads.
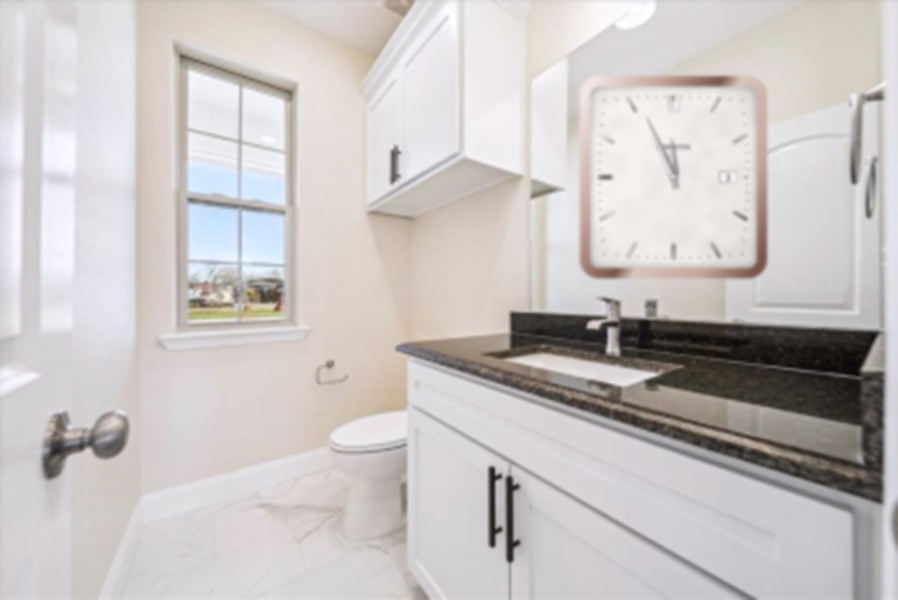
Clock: 11,56
